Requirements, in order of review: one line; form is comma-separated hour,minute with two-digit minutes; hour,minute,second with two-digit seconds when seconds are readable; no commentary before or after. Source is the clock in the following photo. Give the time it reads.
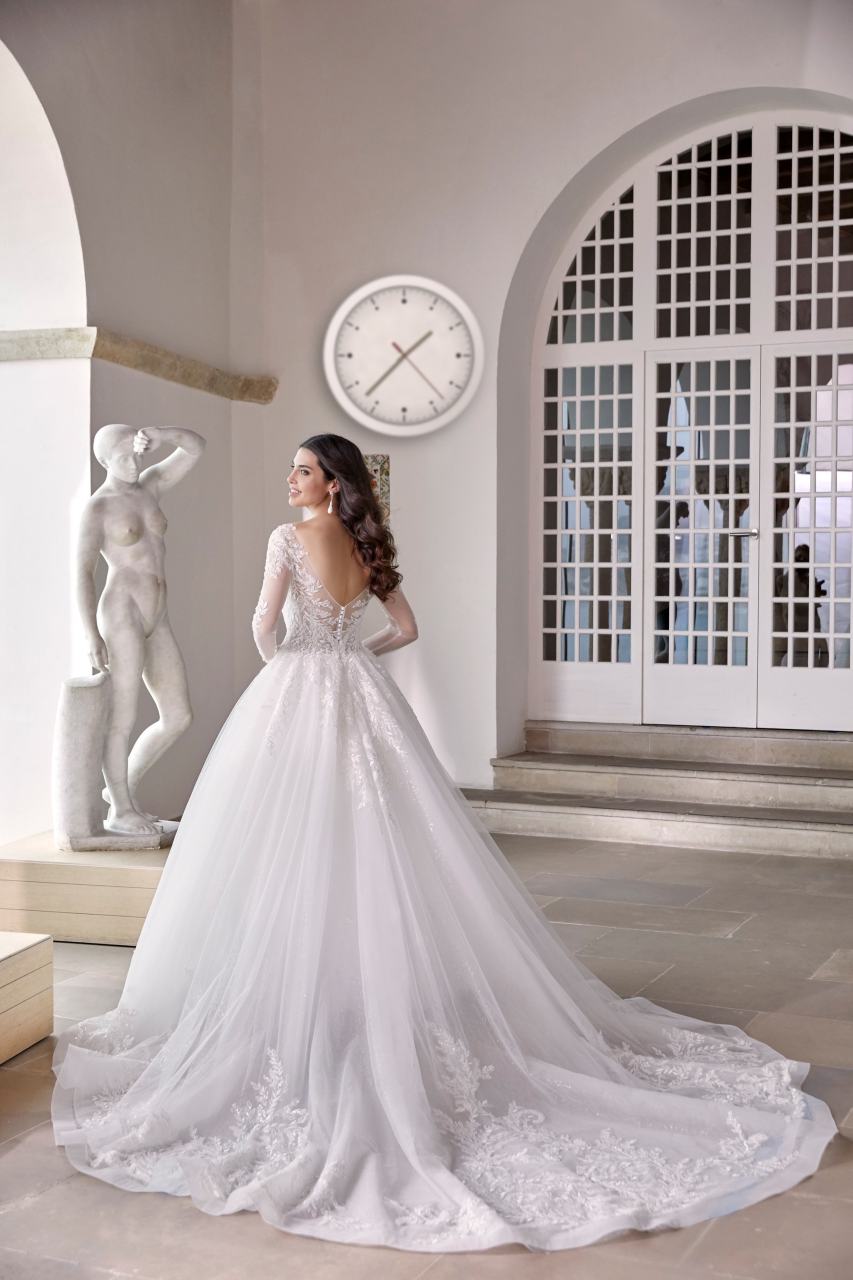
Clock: 1,37,23
